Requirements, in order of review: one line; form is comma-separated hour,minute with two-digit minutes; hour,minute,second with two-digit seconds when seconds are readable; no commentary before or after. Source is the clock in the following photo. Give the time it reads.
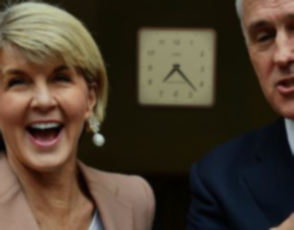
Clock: 7,23
